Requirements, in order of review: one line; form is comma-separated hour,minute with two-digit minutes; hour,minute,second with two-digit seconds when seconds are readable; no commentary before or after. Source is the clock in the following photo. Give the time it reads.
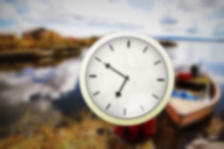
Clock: 6,50
